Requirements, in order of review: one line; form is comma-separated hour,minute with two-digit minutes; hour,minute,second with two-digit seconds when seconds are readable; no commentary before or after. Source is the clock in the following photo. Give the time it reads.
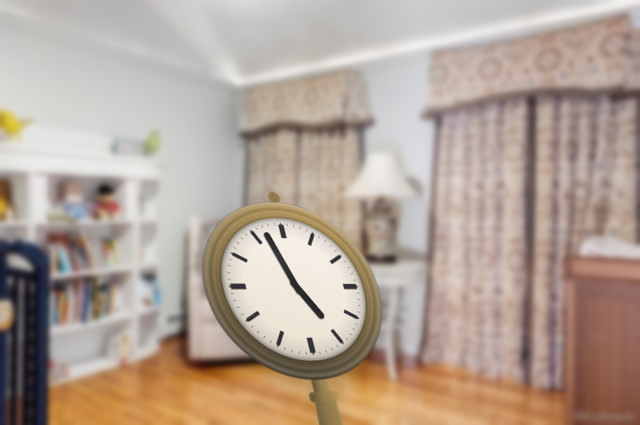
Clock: 4,57
